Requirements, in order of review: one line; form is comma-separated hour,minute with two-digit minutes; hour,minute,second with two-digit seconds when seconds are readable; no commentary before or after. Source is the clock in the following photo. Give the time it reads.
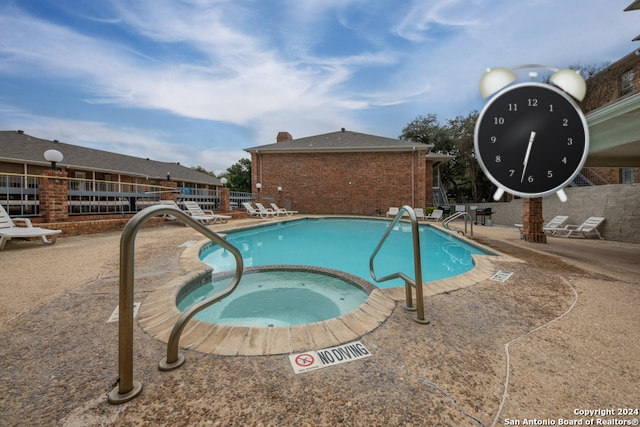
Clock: 6,32
